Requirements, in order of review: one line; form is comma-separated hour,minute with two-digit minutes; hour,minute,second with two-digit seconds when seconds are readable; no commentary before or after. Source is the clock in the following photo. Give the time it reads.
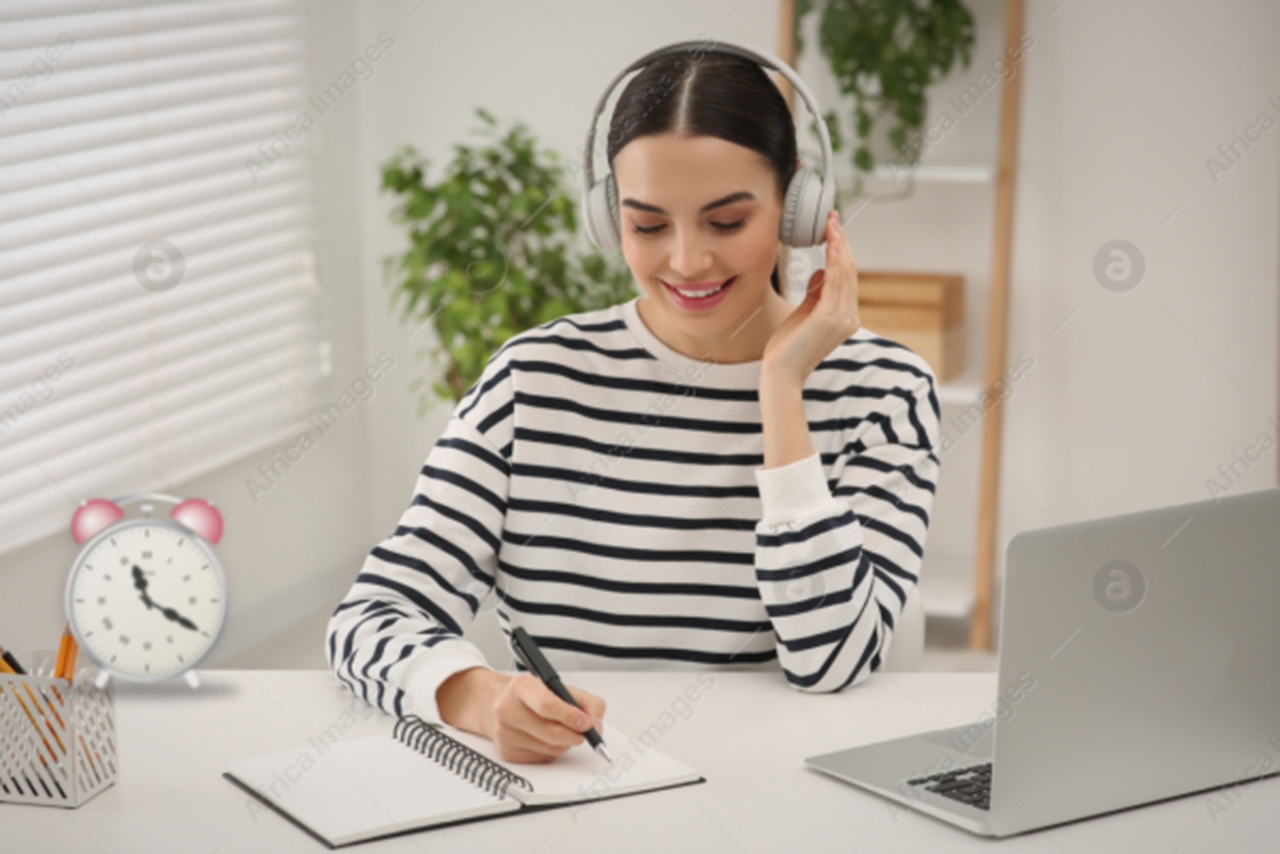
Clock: 11,20
